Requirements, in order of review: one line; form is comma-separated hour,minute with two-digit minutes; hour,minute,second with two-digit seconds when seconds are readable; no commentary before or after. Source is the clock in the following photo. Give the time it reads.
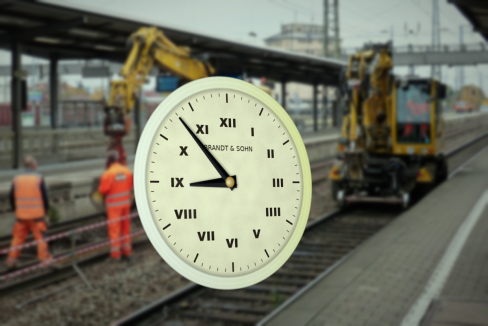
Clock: 8,53
